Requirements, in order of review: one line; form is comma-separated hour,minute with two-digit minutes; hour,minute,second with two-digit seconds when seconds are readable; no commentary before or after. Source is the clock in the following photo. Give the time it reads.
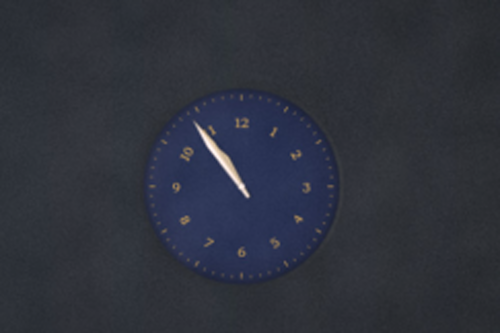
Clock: 10,54
